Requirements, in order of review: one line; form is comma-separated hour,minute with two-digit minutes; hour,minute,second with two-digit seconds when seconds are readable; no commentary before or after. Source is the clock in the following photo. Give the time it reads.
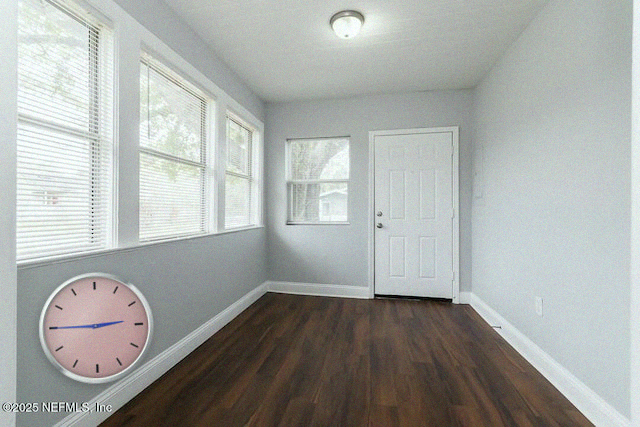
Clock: 2,45
